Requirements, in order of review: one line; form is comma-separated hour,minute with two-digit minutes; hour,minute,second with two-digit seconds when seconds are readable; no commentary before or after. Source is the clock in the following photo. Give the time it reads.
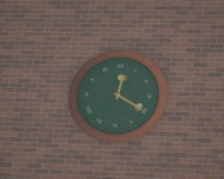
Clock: 12,20
